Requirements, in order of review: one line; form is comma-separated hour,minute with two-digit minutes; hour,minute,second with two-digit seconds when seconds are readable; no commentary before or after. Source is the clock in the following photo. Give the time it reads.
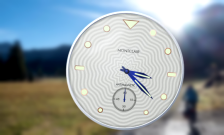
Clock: 3,22
